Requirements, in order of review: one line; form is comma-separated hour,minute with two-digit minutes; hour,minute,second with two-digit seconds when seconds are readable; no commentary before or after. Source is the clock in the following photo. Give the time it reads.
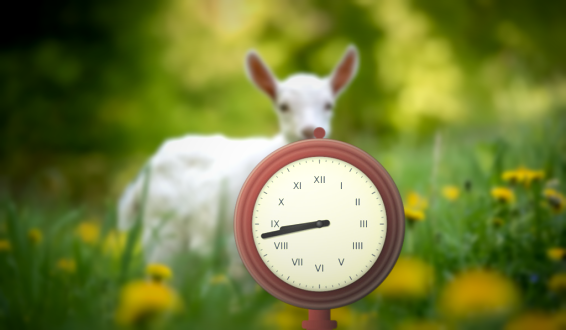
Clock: 8,43
